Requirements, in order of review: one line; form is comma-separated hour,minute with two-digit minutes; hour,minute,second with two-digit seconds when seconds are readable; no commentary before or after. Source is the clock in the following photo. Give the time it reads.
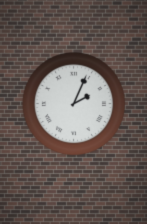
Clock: 2,04
